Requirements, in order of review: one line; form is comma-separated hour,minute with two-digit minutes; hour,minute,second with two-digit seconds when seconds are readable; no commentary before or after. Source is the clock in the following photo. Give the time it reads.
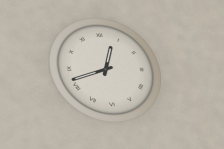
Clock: 12,42
